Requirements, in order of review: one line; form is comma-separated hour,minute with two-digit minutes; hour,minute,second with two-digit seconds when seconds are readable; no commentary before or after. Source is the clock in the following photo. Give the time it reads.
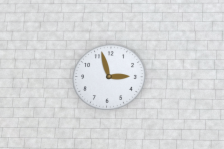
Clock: 2,57
